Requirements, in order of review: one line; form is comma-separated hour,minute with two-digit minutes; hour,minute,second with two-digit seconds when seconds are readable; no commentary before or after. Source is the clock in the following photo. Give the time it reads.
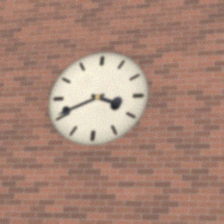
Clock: 3,41
